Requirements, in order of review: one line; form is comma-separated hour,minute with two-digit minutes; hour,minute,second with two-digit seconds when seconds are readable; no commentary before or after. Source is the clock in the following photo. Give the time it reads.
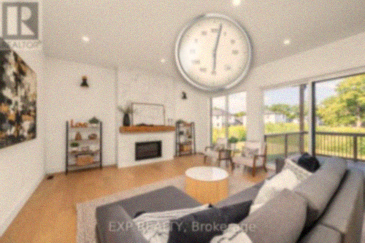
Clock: 6,02
